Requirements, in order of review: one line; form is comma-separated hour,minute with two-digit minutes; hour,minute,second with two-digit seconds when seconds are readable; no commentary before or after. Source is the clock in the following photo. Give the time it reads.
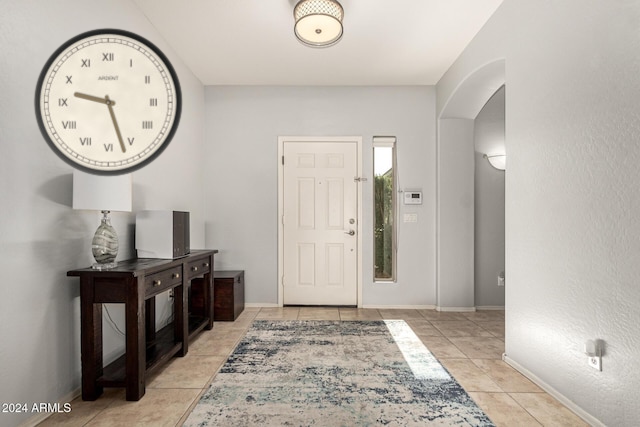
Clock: 9,27
